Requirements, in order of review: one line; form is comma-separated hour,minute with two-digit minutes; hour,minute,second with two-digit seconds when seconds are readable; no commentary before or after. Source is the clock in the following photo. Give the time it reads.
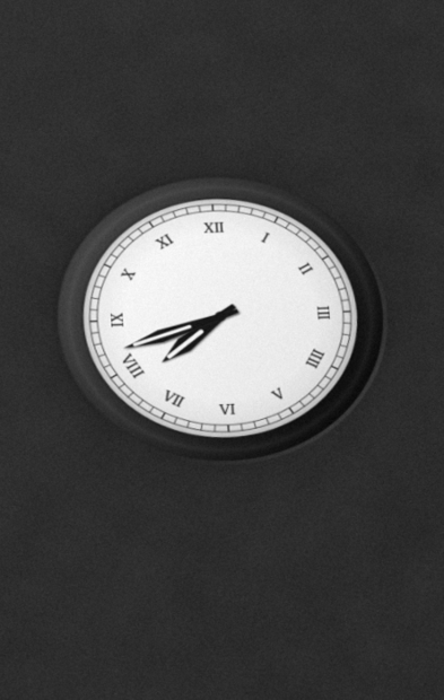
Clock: 7,42
